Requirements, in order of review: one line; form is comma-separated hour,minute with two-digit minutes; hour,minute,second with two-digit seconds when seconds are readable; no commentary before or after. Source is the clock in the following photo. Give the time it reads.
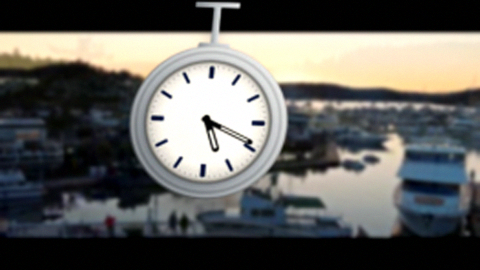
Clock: 5,19
